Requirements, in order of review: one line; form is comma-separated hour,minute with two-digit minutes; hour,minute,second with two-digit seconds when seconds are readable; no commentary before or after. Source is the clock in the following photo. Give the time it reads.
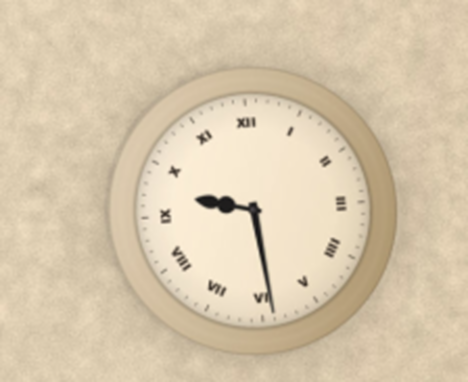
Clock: 9,29
